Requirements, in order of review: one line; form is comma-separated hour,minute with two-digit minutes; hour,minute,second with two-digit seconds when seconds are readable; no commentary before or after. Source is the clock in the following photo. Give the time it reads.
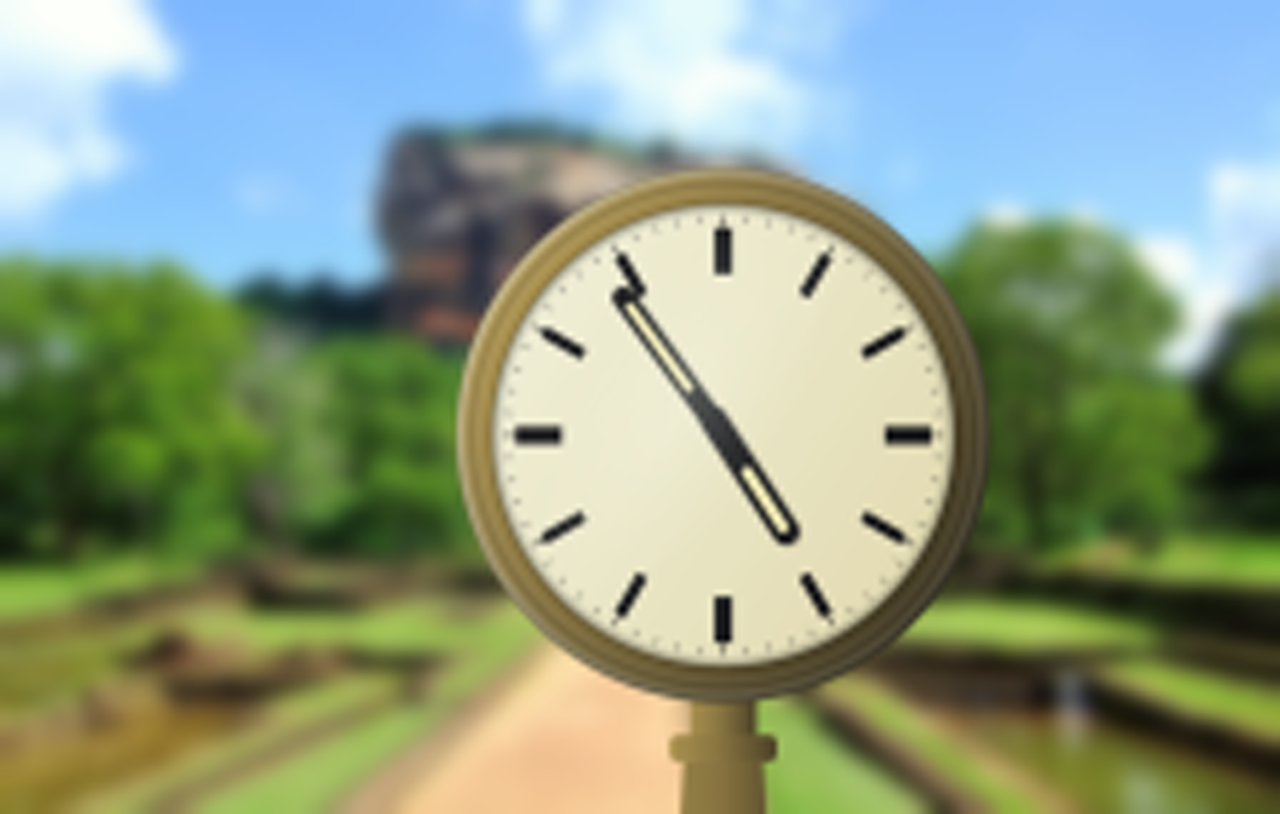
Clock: 4,54
